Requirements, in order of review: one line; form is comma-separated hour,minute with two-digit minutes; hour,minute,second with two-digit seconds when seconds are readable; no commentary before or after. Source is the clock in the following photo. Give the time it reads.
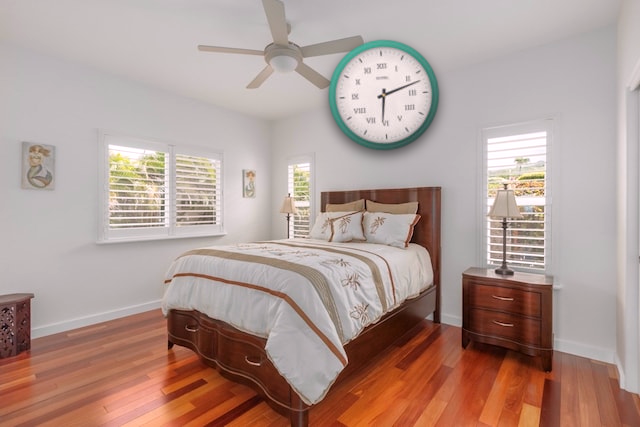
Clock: 6,12
